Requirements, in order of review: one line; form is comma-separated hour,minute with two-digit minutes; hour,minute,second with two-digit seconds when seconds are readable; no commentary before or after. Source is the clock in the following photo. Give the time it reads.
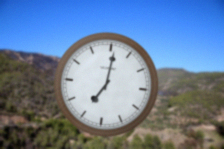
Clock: 7,01
